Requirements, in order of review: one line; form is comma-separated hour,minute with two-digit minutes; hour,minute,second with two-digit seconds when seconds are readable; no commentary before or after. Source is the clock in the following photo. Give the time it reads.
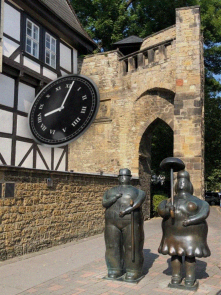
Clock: 8,01
